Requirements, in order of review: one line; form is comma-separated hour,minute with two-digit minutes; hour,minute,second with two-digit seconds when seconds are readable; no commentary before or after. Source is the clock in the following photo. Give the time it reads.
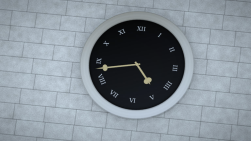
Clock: 4,43
